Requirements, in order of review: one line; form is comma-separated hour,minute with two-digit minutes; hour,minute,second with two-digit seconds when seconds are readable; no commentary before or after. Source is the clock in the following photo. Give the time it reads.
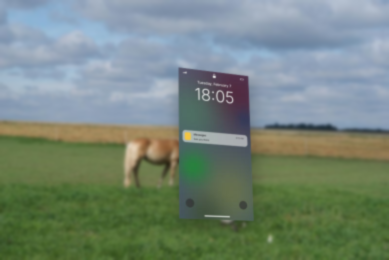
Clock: 18,05
